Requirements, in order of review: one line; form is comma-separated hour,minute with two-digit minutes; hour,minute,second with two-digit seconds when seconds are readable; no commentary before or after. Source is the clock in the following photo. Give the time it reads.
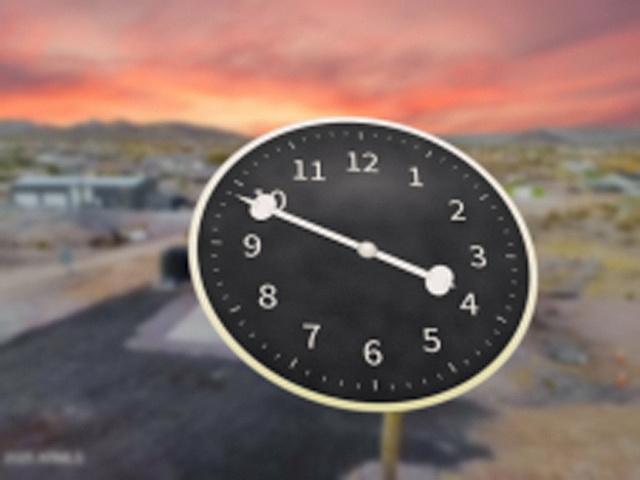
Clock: 3,49
